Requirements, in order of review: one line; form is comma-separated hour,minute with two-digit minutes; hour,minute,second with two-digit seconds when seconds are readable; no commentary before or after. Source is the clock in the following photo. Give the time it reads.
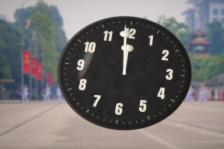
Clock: 11,59
